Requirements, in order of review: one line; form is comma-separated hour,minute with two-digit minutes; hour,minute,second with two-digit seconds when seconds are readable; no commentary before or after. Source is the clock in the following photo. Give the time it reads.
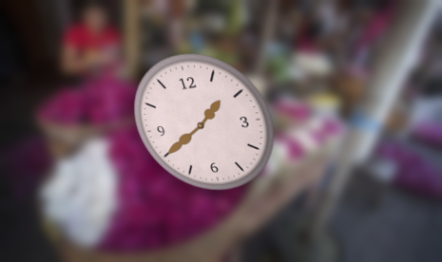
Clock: 1,40
